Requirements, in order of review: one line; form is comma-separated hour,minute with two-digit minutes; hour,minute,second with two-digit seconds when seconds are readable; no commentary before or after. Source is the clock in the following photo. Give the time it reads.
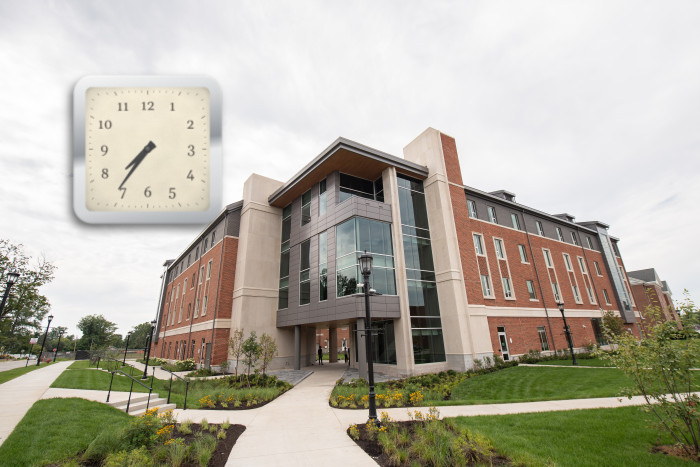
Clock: 7,36
